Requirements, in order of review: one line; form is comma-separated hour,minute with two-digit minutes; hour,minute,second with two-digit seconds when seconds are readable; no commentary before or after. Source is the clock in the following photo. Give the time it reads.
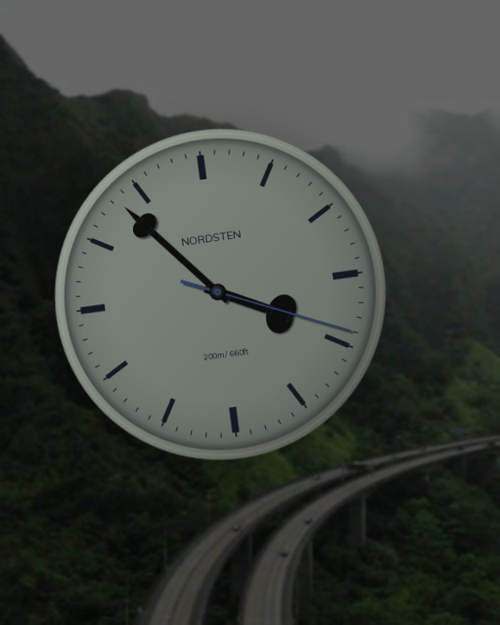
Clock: 3,53,19
